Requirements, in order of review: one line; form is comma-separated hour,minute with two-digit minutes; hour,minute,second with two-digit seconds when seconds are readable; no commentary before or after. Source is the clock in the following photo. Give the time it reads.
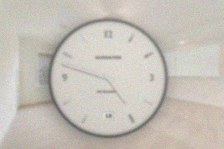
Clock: 4,48
